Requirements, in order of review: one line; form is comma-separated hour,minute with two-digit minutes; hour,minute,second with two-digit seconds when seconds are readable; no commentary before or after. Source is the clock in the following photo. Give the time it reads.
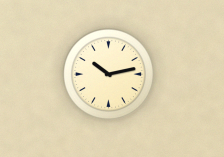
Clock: 10,13
